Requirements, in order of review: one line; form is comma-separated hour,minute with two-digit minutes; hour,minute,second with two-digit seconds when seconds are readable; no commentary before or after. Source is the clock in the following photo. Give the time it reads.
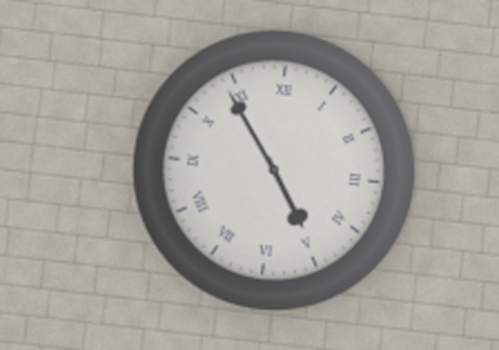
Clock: 4,54
